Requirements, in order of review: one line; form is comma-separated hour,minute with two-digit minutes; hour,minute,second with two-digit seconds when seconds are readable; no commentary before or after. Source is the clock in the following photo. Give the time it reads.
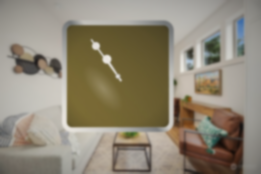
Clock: 10,54
